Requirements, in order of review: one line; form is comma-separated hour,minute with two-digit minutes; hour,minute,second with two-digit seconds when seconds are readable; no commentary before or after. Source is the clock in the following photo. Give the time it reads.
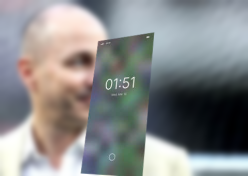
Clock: 1,51
